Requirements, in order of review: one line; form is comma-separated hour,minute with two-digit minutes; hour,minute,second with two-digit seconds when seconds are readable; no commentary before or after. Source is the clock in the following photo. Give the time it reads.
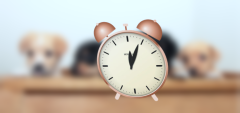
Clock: 12,04
